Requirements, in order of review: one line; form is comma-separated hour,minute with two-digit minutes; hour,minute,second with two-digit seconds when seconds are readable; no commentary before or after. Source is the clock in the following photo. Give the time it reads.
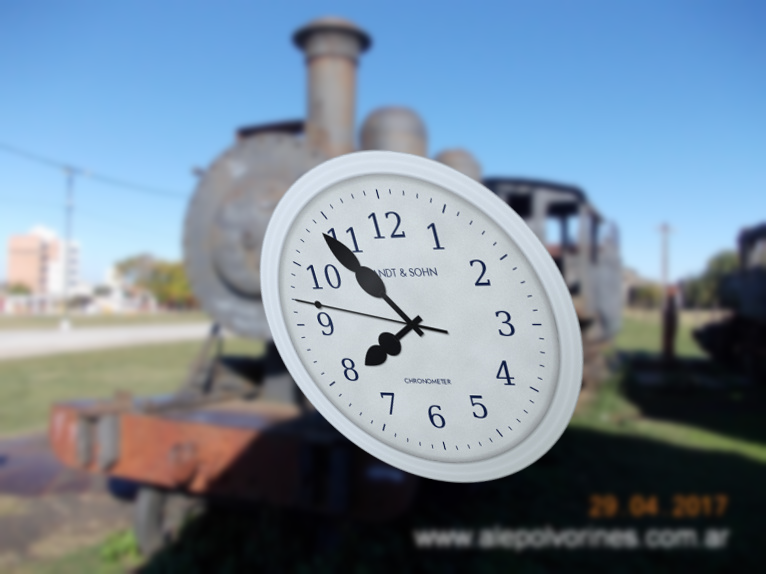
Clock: 7,53,47
